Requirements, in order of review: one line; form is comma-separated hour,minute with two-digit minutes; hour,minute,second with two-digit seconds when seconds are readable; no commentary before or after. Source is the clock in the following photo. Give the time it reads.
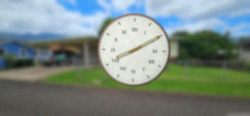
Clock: 8,10
